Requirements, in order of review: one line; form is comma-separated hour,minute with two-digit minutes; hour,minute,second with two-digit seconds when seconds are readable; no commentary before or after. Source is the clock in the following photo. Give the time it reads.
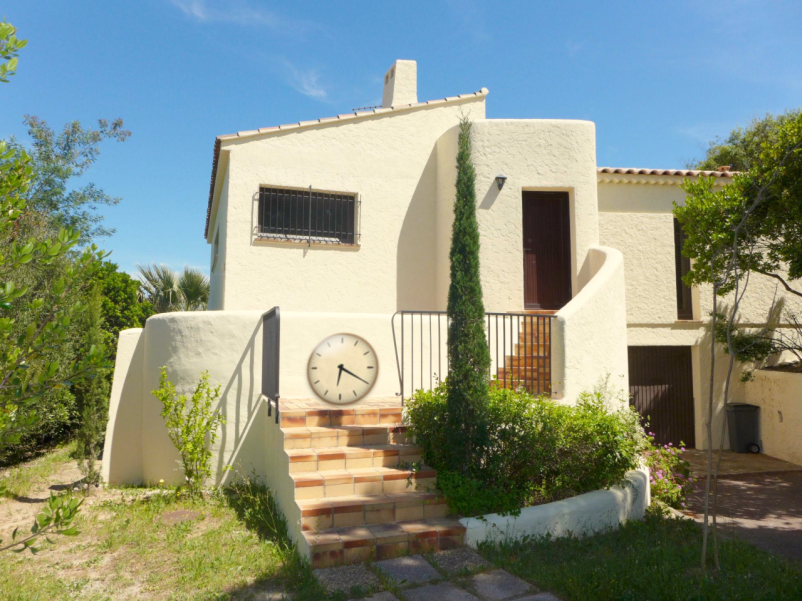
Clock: 6,20
